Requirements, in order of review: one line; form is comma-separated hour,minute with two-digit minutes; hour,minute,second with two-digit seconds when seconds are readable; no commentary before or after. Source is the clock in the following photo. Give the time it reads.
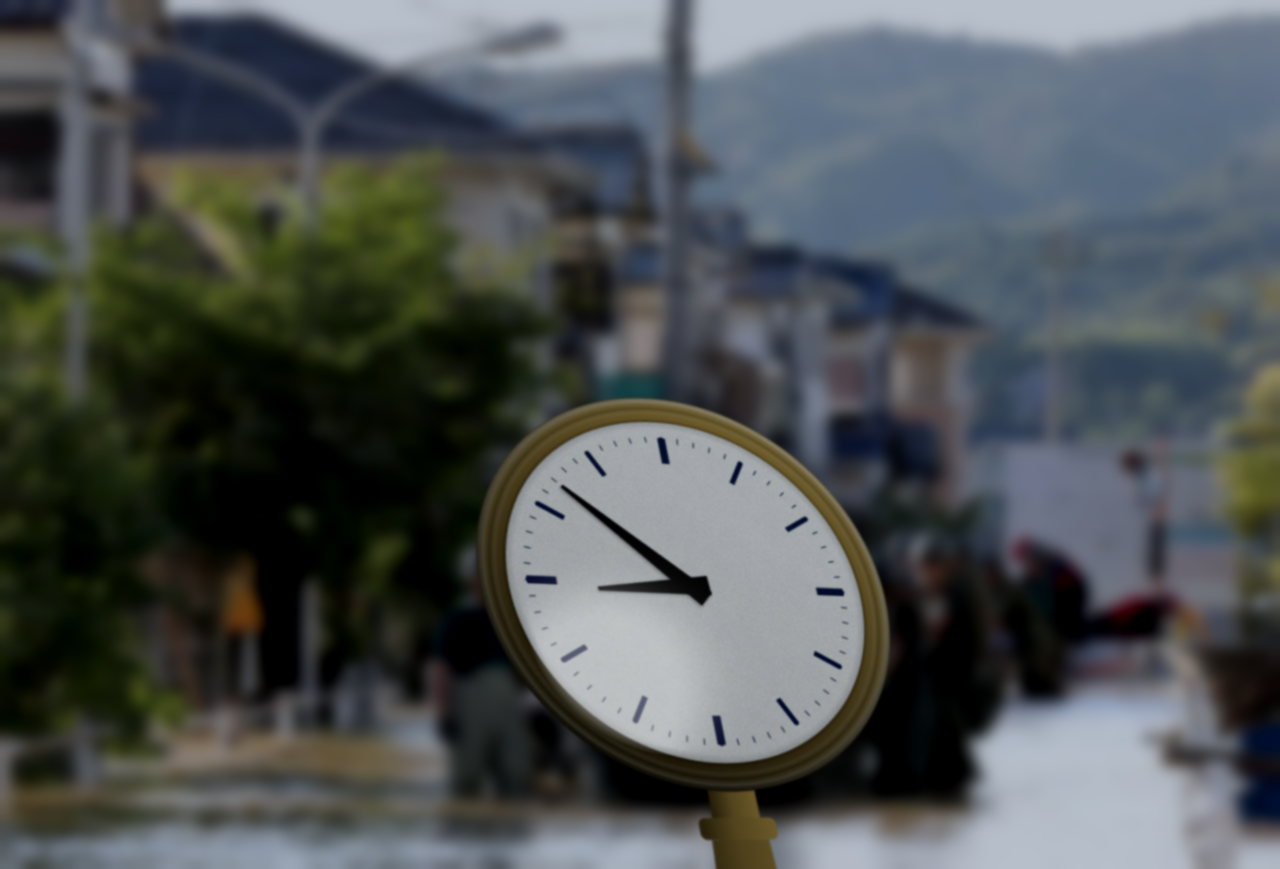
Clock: 8,52
